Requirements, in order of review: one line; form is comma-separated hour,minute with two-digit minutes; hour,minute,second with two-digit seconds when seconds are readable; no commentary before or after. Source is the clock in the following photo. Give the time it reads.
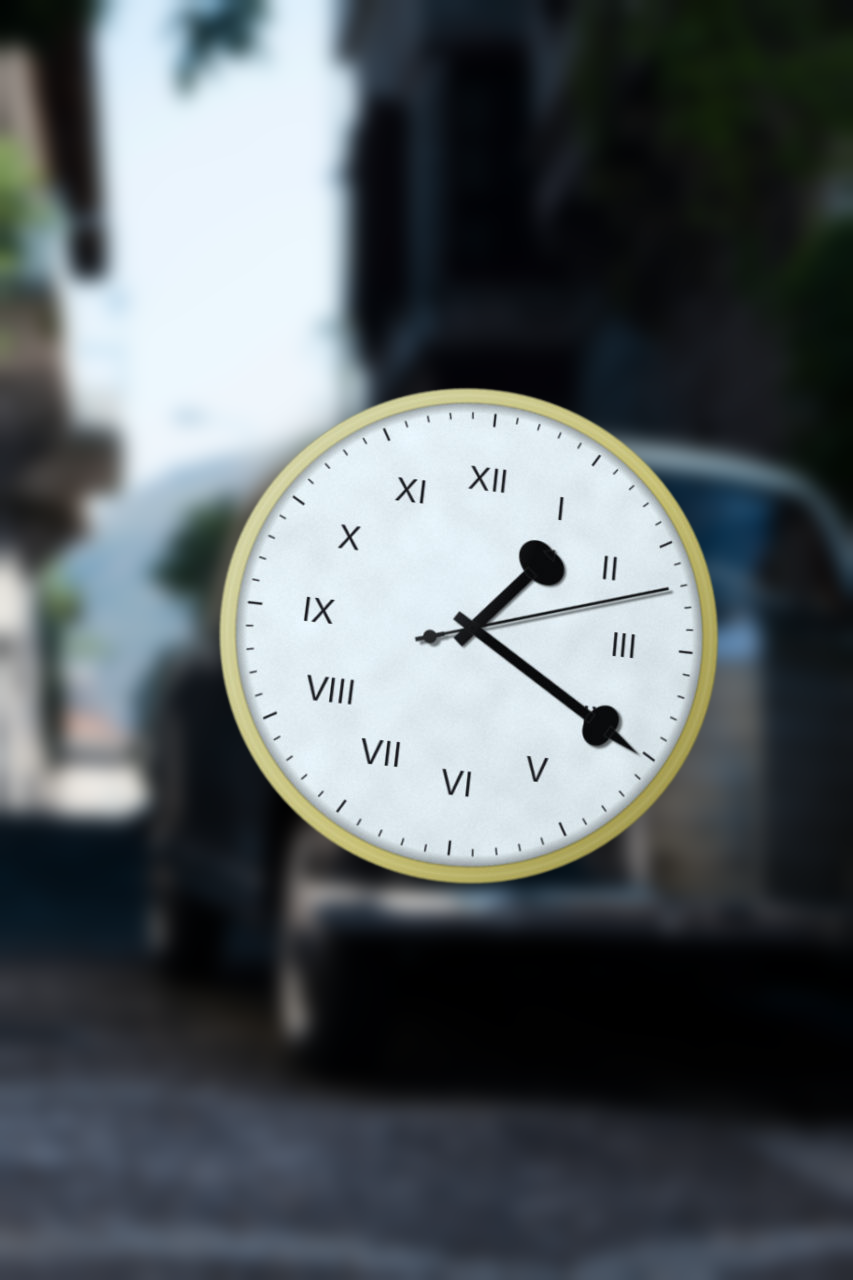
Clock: 1,20,12
